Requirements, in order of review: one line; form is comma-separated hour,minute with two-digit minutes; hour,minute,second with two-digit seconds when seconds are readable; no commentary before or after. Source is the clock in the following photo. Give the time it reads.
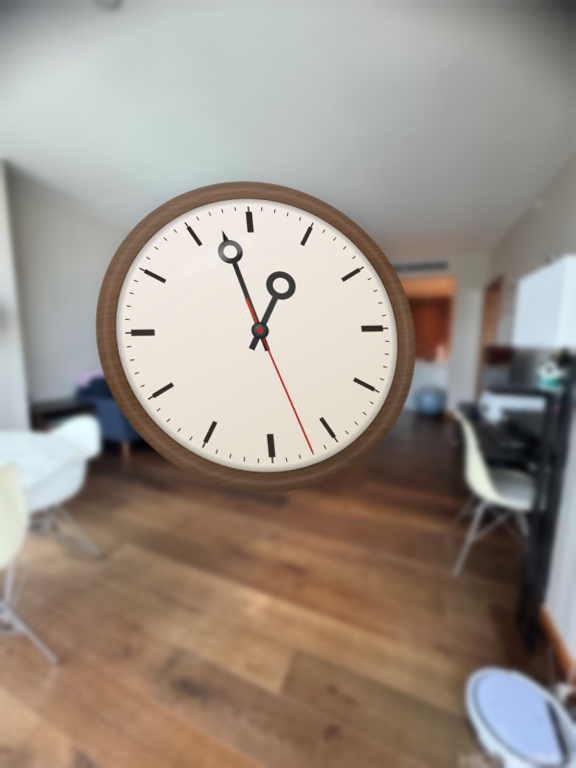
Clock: 12,57,27
